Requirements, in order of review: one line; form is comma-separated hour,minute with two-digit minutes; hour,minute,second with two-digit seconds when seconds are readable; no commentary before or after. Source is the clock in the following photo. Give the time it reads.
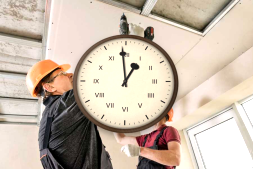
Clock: 12,59
